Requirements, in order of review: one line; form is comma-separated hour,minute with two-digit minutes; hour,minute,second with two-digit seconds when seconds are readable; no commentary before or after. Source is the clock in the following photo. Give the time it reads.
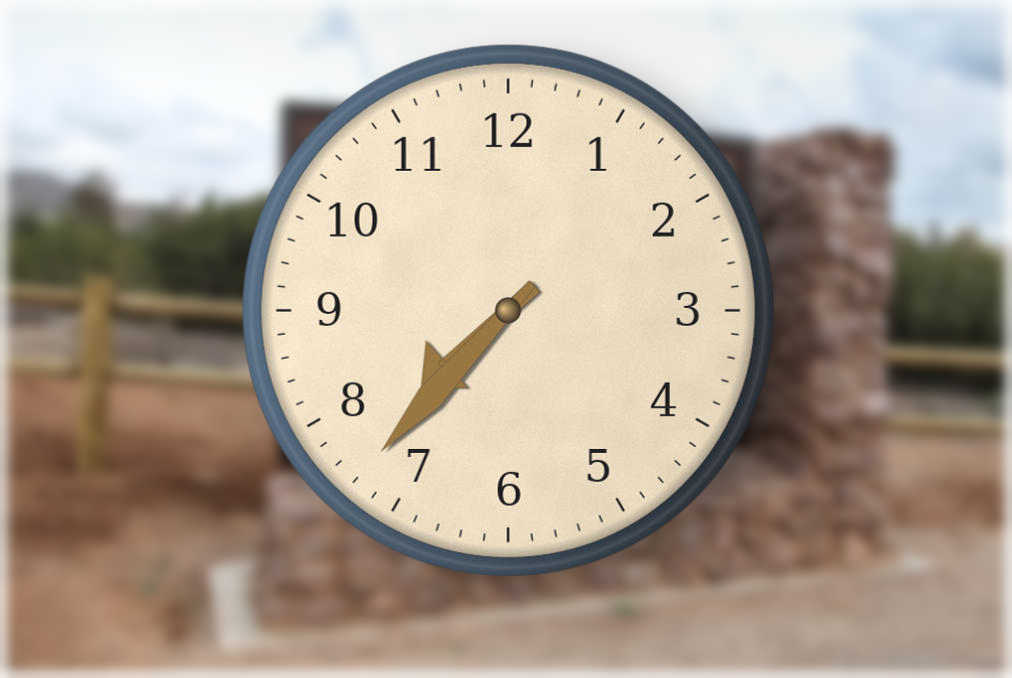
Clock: 7,37
